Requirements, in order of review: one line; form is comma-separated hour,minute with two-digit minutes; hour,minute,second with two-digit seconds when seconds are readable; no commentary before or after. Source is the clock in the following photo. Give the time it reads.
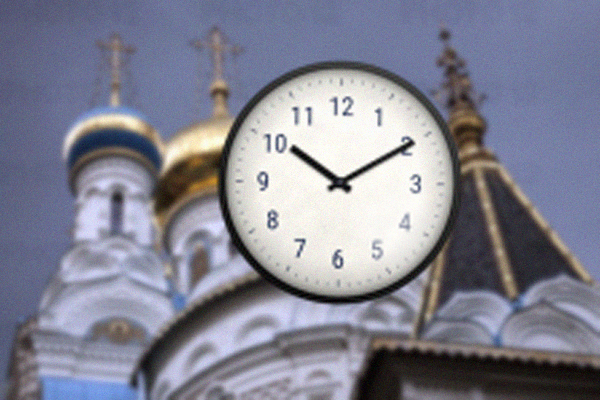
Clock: 10,10
